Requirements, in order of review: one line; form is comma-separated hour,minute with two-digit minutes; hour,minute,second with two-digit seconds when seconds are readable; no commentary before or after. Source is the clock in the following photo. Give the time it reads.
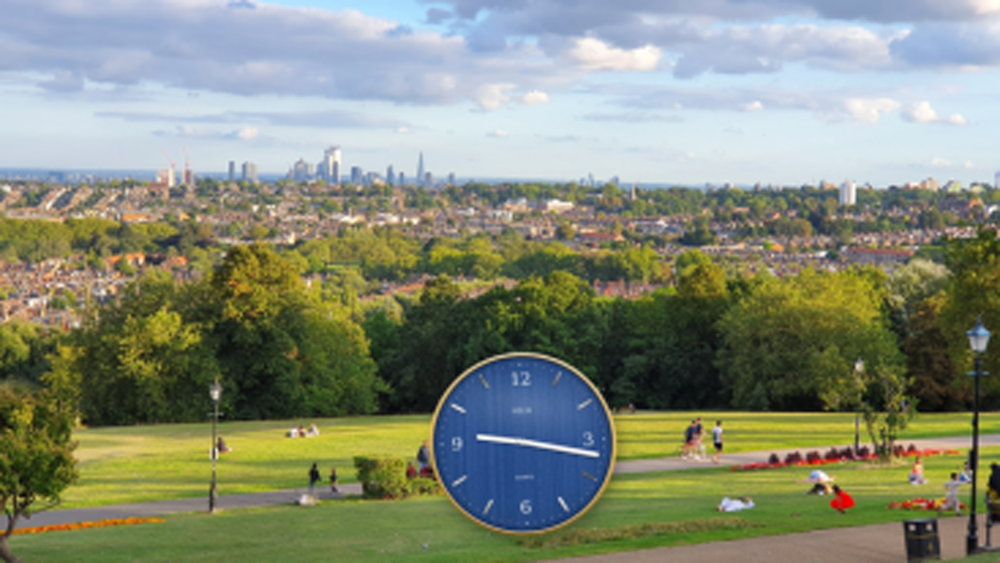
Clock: 9,17
